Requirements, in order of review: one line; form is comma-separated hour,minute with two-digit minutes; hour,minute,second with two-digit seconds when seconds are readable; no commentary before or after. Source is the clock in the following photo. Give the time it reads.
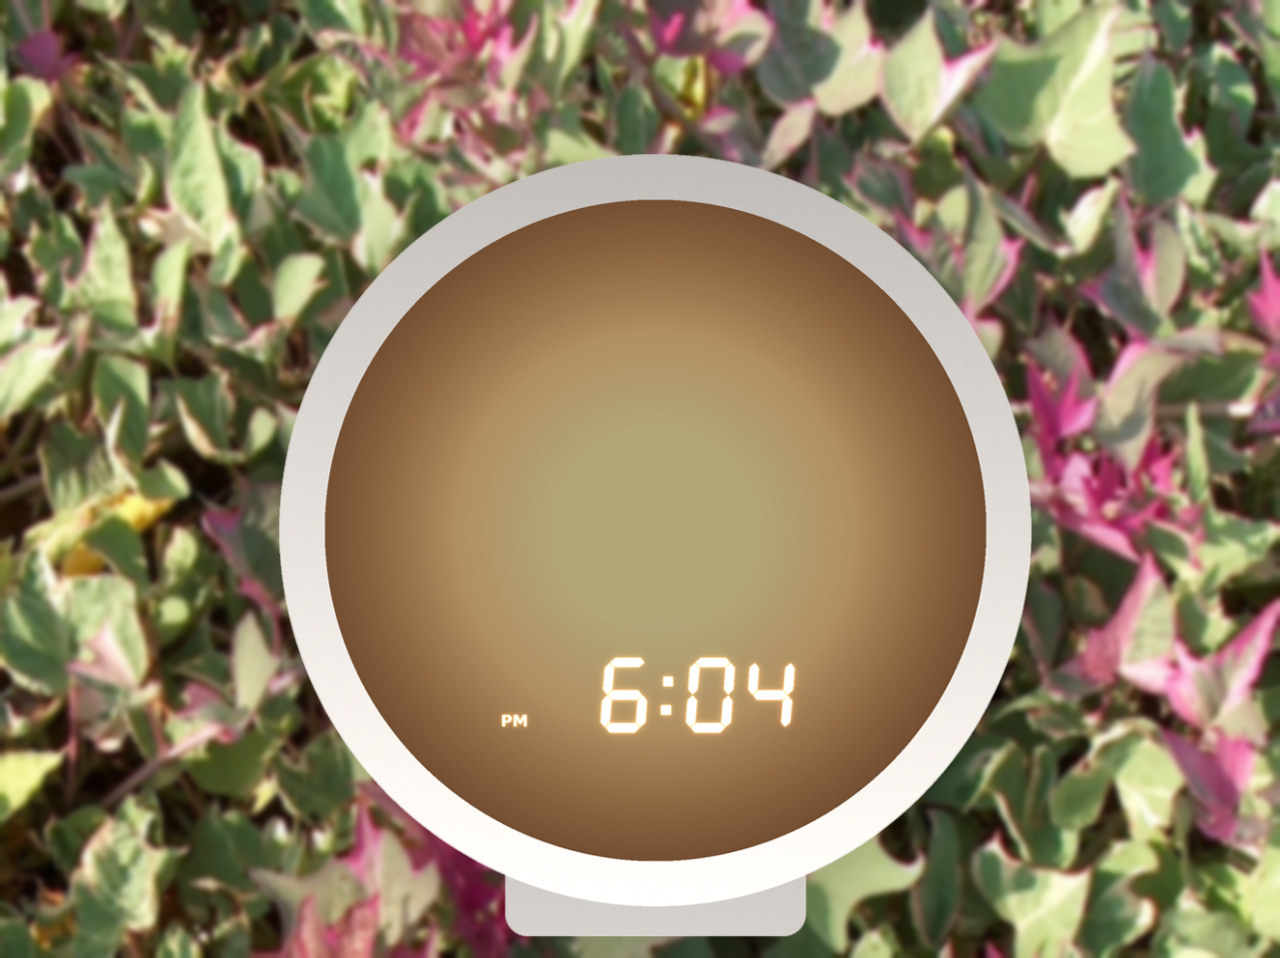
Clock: 6,04
